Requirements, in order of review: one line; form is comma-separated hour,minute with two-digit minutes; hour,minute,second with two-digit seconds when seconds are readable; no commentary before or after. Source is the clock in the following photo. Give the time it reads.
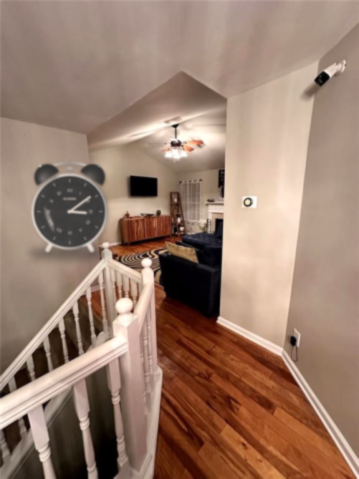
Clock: 3,09
